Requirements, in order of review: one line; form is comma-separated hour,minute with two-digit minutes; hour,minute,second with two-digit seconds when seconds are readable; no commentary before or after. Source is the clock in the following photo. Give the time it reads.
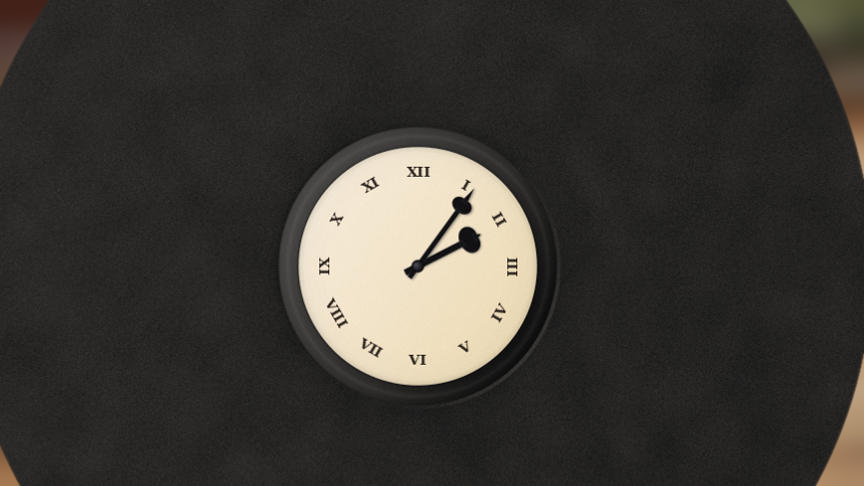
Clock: 2,06
